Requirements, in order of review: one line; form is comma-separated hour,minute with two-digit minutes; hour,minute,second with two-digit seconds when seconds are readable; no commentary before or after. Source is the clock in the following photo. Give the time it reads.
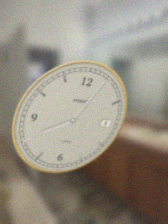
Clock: 8,04
